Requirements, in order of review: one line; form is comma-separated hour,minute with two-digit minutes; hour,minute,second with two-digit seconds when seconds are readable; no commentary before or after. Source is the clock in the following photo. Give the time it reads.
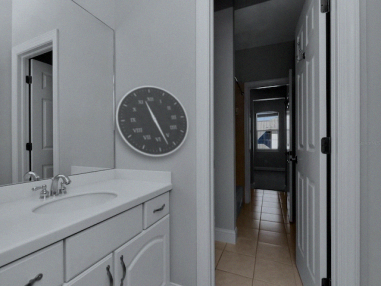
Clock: 11,27
